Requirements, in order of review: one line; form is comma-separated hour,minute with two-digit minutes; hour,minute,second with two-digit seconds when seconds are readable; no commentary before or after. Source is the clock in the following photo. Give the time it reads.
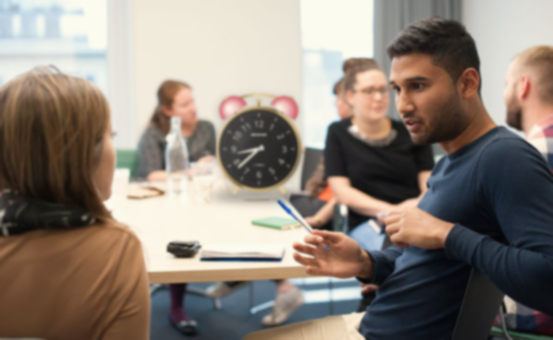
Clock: 8,38
